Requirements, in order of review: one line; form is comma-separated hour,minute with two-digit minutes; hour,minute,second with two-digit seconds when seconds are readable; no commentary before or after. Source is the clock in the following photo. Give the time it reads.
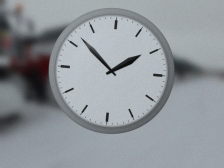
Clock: 1,52
